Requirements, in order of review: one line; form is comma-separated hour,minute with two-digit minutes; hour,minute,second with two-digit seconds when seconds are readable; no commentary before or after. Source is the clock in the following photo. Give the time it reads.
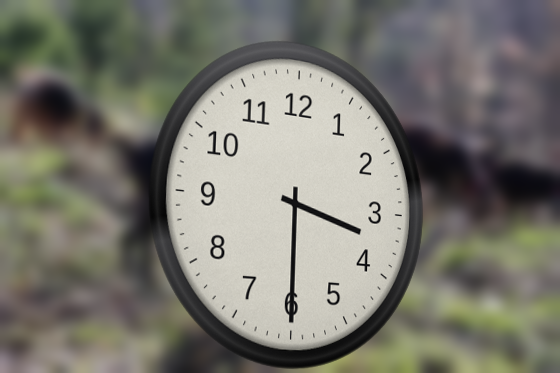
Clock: 3,30
